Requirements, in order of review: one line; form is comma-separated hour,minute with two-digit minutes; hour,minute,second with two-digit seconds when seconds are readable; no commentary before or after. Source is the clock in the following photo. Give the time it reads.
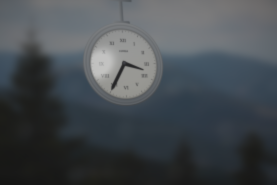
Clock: 3,35
